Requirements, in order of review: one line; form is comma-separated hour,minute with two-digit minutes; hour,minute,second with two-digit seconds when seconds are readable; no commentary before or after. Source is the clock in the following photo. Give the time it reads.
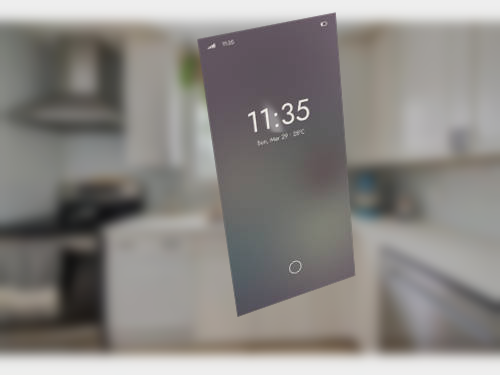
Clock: 11,35
